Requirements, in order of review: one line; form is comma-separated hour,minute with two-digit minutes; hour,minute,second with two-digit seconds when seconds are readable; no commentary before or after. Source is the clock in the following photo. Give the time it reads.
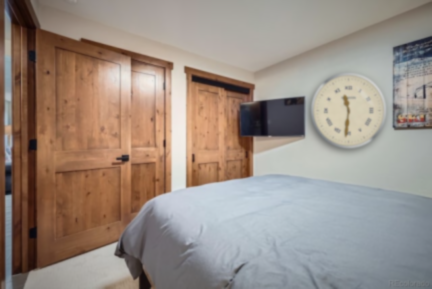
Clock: 11,31
